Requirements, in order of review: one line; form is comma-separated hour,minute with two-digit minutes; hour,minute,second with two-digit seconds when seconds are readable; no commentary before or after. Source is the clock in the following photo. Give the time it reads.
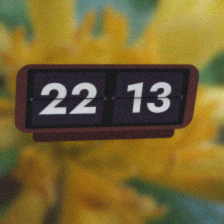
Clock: 22,13
